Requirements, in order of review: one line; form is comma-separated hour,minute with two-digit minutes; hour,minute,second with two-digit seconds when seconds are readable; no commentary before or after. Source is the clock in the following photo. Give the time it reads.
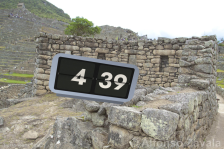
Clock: 4,39
